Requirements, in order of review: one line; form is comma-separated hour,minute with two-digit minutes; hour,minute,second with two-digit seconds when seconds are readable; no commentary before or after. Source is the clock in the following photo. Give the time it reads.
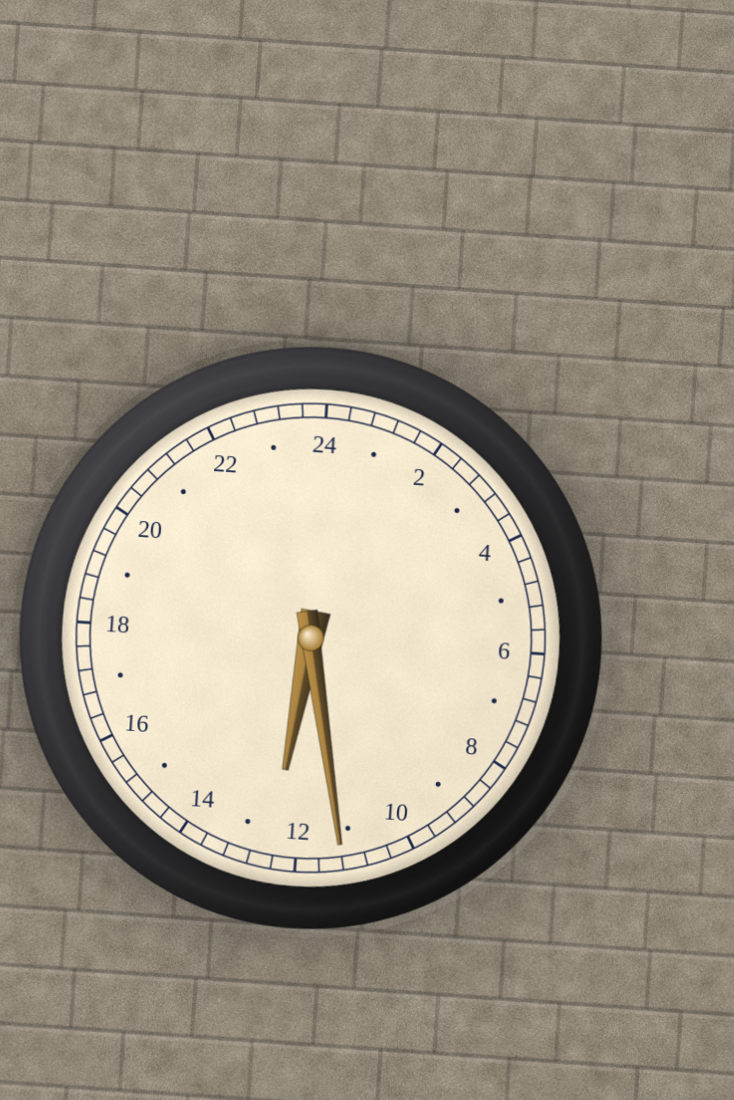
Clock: 12,28
